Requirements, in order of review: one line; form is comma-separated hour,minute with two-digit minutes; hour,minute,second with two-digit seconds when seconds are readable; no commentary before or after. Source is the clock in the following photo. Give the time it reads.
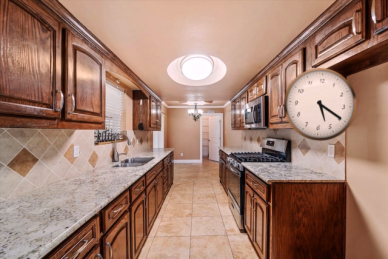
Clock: 5,20
